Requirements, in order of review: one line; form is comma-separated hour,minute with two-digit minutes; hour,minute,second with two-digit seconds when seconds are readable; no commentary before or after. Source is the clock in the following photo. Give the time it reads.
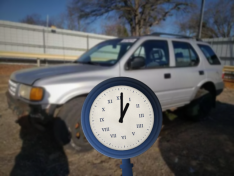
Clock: 1,01
